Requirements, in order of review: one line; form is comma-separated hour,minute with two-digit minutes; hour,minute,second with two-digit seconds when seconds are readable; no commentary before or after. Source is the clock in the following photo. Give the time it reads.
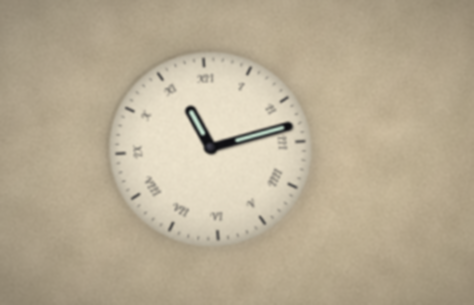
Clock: 11,13
